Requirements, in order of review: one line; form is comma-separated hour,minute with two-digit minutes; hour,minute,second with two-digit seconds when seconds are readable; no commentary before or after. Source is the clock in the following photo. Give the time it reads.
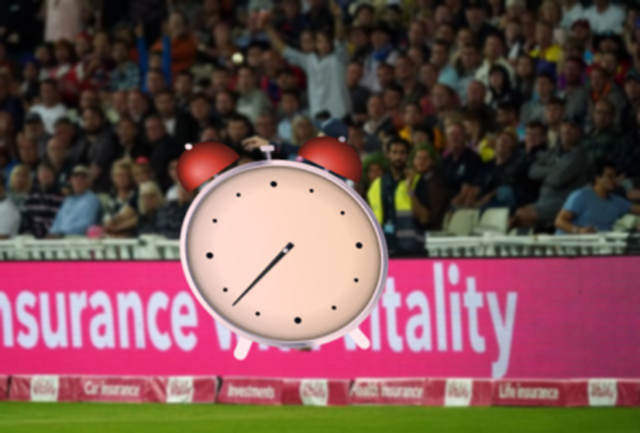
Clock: 7,38
